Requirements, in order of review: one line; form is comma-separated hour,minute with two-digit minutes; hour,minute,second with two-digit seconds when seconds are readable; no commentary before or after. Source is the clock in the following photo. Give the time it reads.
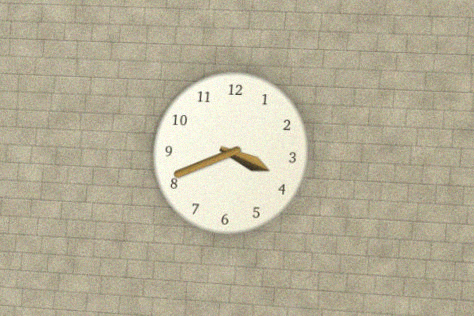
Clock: 3,41
